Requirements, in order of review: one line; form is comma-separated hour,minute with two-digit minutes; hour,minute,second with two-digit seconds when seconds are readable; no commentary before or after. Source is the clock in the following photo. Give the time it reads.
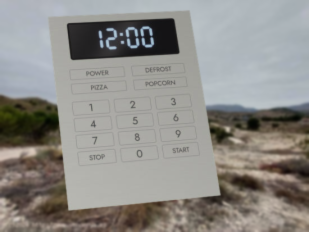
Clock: 12,00
